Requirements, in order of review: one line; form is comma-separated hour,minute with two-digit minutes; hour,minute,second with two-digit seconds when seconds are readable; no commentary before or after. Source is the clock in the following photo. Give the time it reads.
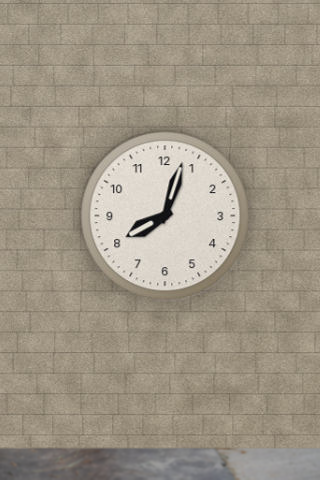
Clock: 8,03
